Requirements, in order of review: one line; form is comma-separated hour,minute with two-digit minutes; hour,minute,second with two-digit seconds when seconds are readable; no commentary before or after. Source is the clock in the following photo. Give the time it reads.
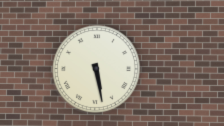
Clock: 5,28
